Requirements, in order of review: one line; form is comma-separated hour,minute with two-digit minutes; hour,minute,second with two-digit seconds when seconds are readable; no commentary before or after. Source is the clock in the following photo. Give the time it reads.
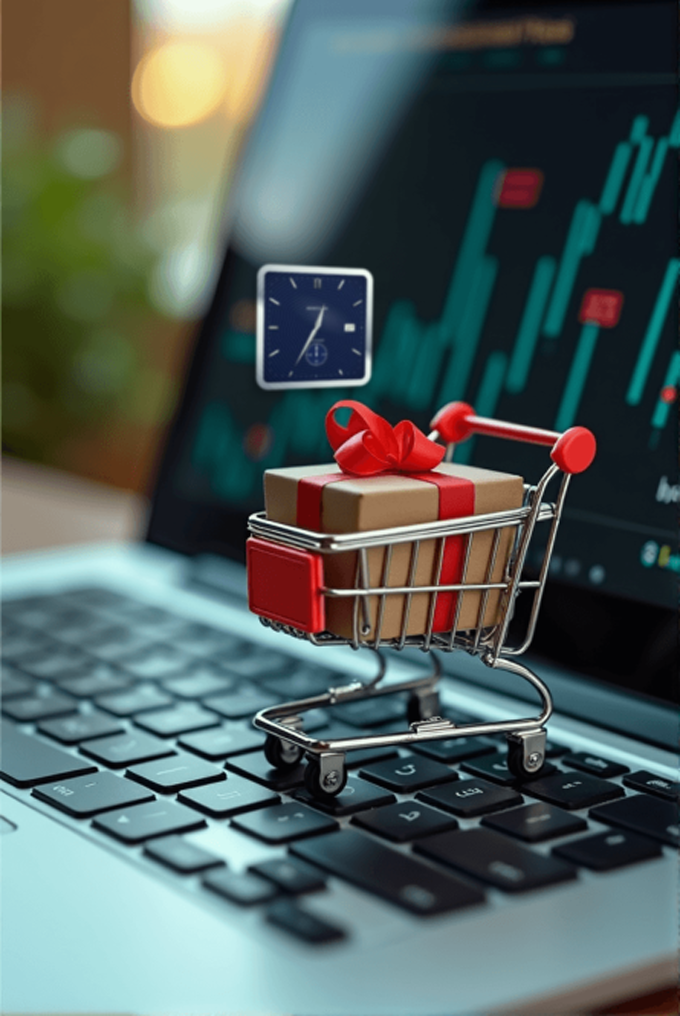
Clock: 12,35
